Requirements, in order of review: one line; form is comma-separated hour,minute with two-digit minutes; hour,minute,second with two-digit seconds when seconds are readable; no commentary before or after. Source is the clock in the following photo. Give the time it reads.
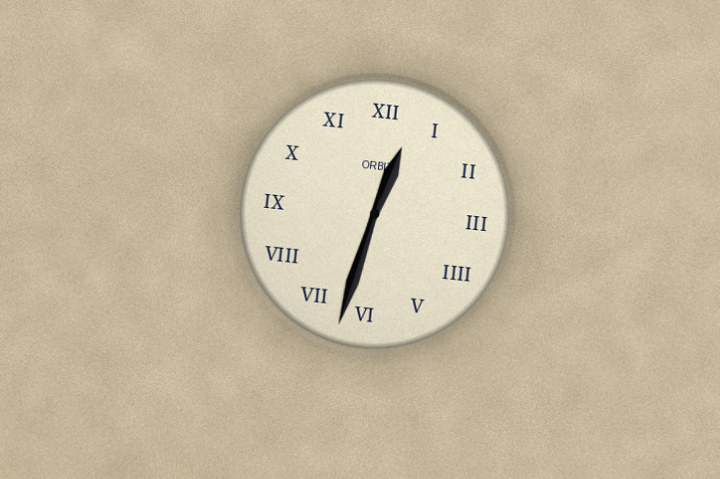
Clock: 12,32
